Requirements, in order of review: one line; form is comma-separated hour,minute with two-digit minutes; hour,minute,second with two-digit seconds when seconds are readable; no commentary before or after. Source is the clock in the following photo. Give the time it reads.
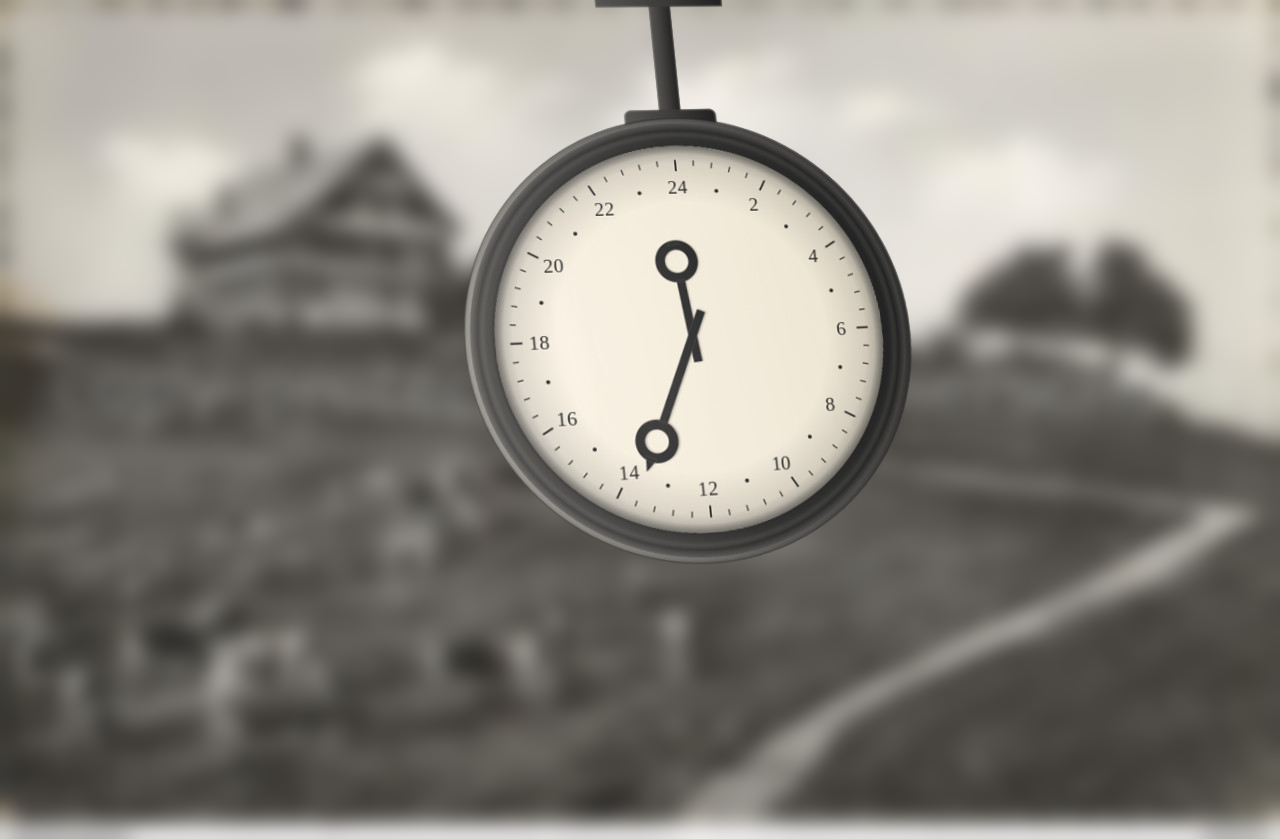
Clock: 23,34
